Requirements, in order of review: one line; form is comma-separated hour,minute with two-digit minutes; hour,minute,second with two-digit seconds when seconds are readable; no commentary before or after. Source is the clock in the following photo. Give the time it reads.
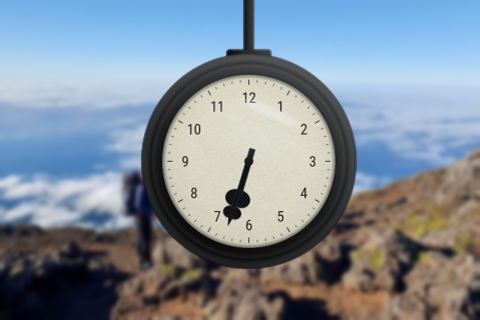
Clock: 6,33
